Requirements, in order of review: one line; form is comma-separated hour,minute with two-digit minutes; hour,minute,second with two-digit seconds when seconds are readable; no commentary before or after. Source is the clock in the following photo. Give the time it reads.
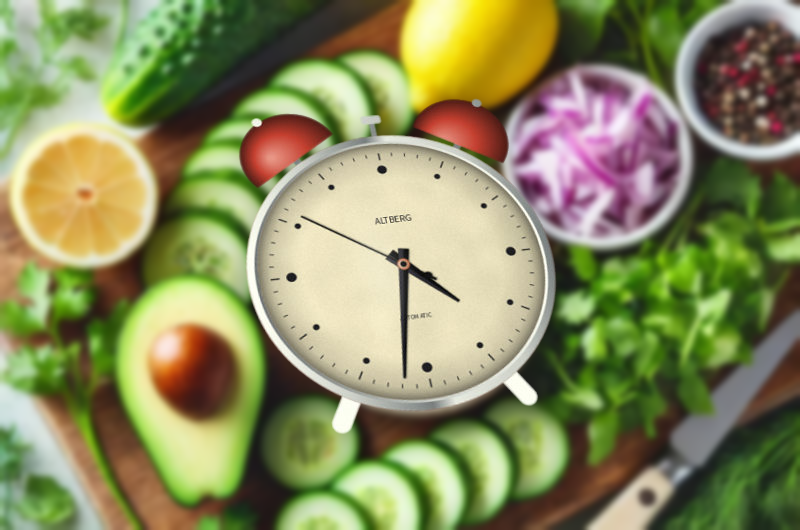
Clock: 4,31,51
